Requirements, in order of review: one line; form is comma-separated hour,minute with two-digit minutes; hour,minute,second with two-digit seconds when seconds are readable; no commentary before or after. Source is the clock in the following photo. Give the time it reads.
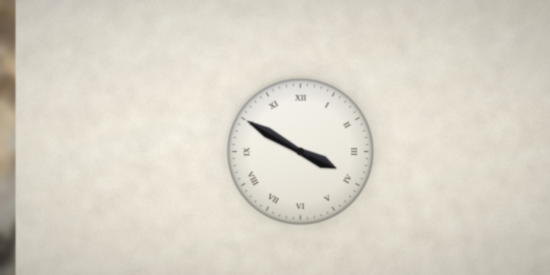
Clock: 3,50
